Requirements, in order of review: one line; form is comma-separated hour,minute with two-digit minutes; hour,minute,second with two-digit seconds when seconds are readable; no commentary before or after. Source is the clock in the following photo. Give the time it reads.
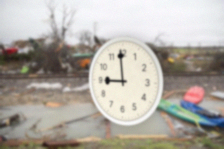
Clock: 8,59
